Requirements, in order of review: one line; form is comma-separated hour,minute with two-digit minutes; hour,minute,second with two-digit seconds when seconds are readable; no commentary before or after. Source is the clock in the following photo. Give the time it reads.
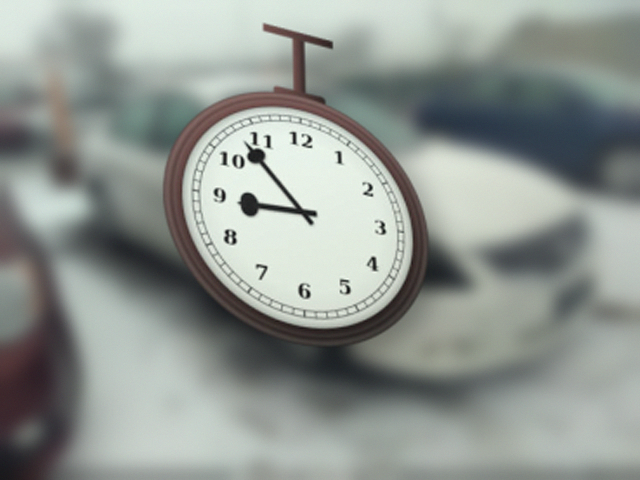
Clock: 8,53
